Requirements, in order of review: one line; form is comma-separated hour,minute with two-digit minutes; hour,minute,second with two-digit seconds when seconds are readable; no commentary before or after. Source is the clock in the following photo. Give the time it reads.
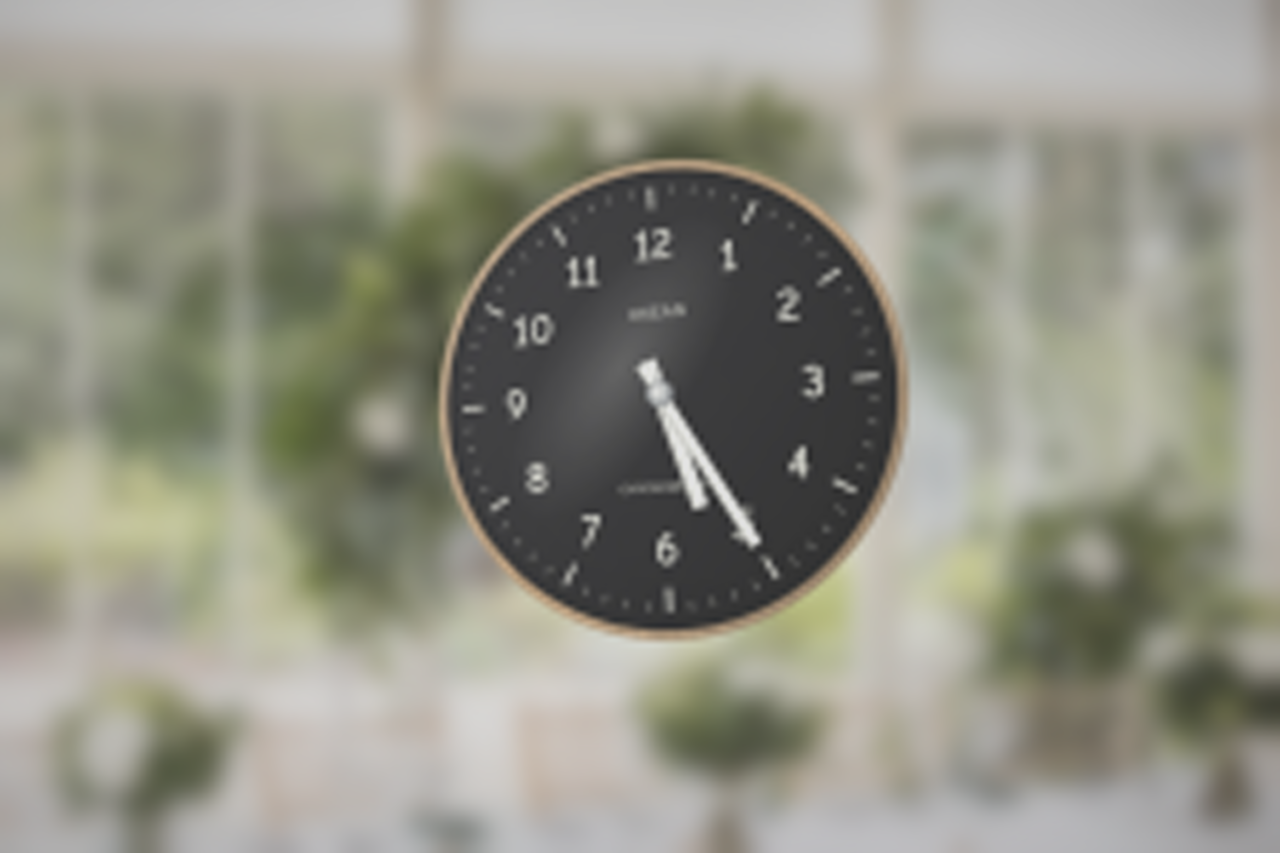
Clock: 5,25
